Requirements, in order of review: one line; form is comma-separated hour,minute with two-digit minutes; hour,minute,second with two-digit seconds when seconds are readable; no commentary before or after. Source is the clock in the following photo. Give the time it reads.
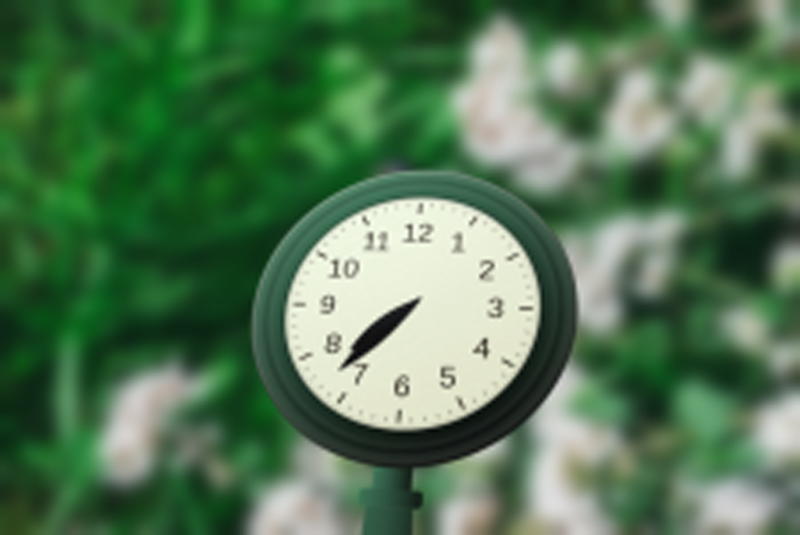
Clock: 7,37
